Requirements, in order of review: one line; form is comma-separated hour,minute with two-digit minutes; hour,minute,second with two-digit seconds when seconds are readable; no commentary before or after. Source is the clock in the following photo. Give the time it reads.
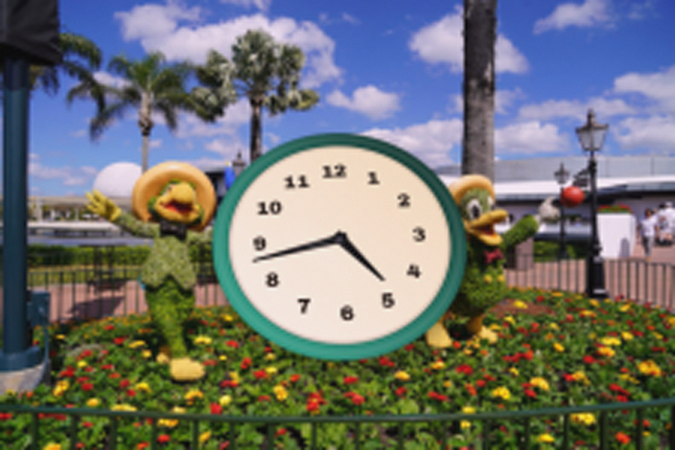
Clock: 4,43
